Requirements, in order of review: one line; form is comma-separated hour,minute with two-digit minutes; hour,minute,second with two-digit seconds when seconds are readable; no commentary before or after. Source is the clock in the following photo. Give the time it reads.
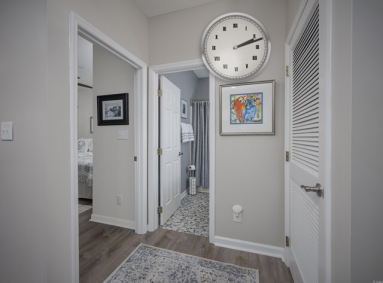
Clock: 2,12
